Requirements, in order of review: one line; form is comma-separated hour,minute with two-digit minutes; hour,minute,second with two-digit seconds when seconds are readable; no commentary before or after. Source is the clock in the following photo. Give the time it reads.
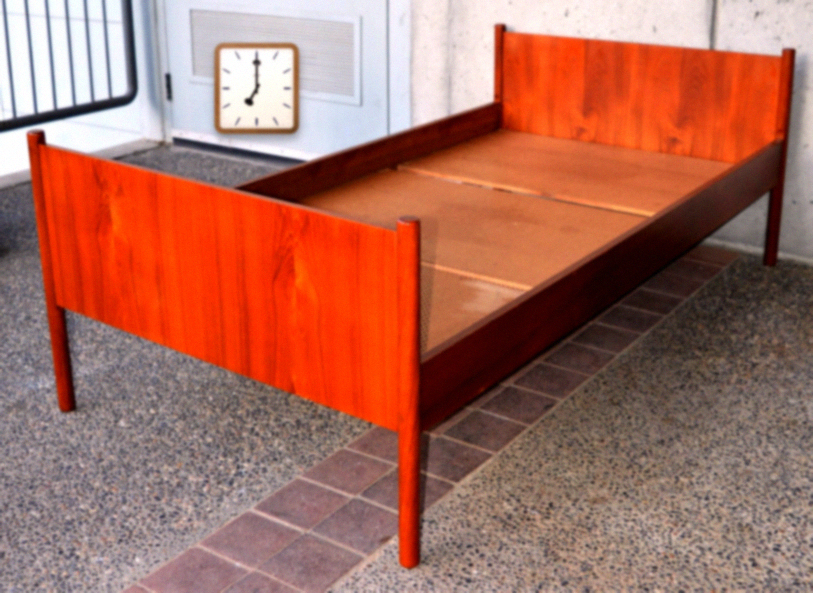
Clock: 7,00
